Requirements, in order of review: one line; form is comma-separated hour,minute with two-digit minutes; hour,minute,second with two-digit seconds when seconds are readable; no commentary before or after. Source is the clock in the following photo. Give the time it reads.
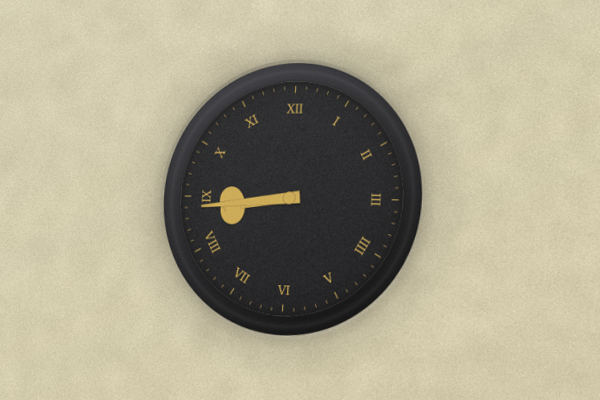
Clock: 8,44
